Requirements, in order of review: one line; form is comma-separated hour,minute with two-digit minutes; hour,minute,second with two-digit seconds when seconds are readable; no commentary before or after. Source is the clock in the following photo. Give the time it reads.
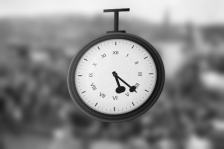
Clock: 5,22
